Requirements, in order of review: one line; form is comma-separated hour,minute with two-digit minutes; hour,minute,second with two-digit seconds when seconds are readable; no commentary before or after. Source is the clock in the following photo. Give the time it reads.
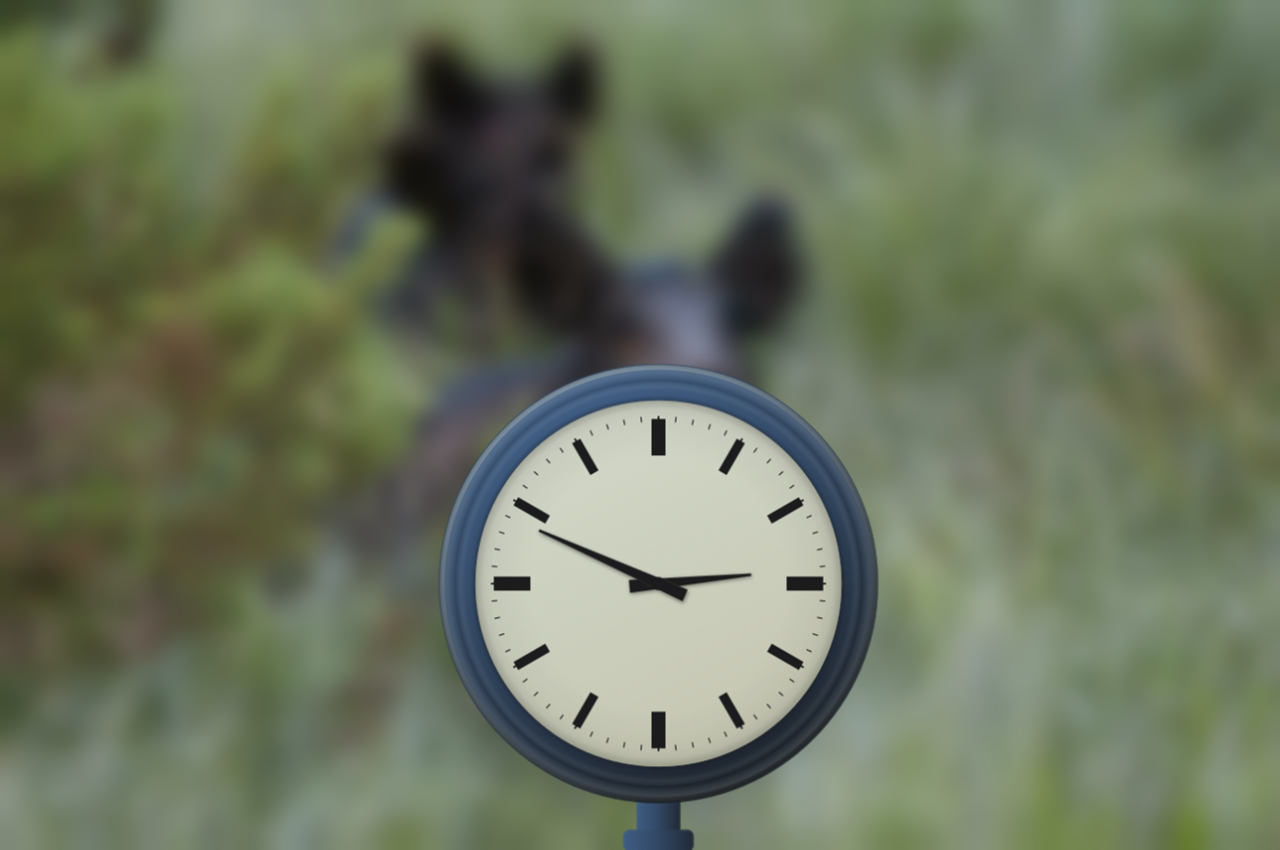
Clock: 2,49
